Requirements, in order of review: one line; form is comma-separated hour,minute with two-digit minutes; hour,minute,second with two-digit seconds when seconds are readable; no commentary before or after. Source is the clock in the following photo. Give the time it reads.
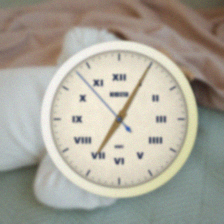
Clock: 7,04,53
